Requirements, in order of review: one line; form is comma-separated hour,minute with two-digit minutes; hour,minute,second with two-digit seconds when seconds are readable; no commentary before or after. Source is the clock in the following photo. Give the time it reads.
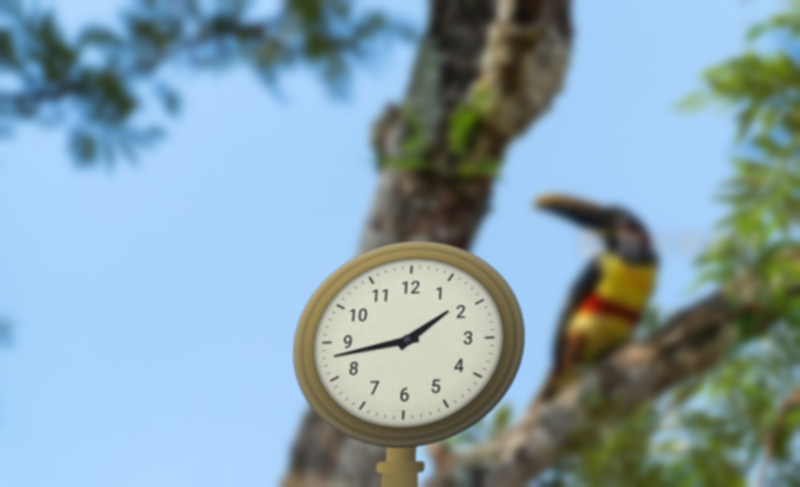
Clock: 1,43
